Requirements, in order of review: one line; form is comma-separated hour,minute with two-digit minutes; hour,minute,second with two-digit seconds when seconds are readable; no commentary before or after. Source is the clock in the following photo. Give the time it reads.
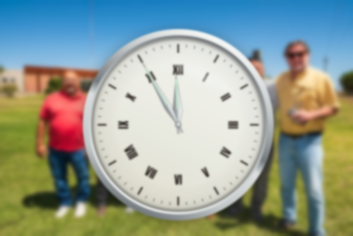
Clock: 11,55
